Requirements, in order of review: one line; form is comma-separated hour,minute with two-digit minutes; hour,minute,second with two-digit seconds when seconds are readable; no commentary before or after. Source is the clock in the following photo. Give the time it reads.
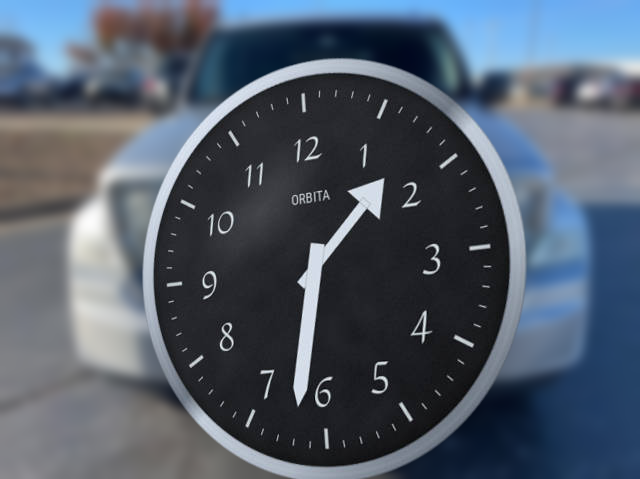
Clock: 1,32
